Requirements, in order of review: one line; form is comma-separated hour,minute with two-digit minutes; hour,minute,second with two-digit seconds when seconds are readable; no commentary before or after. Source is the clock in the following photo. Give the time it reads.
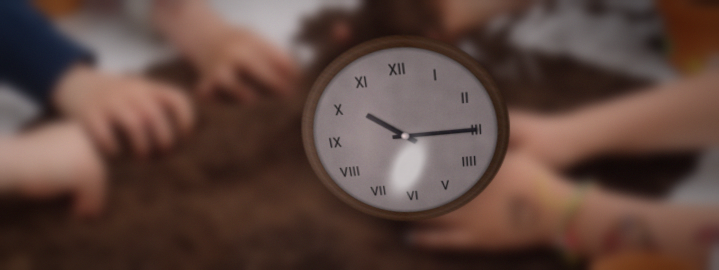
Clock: 10,15
